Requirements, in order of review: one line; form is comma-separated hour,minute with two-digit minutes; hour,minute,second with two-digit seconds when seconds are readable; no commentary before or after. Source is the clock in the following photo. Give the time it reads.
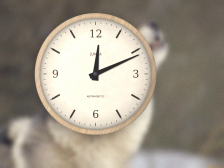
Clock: 12,11
